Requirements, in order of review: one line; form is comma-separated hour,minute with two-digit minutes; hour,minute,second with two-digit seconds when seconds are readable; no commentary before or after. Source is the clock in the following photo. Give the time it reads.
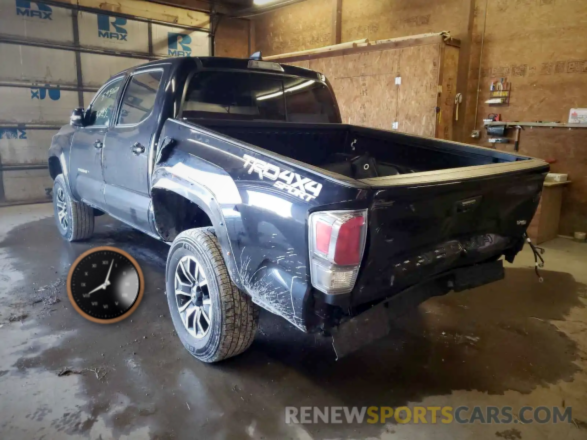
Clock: 8,03
